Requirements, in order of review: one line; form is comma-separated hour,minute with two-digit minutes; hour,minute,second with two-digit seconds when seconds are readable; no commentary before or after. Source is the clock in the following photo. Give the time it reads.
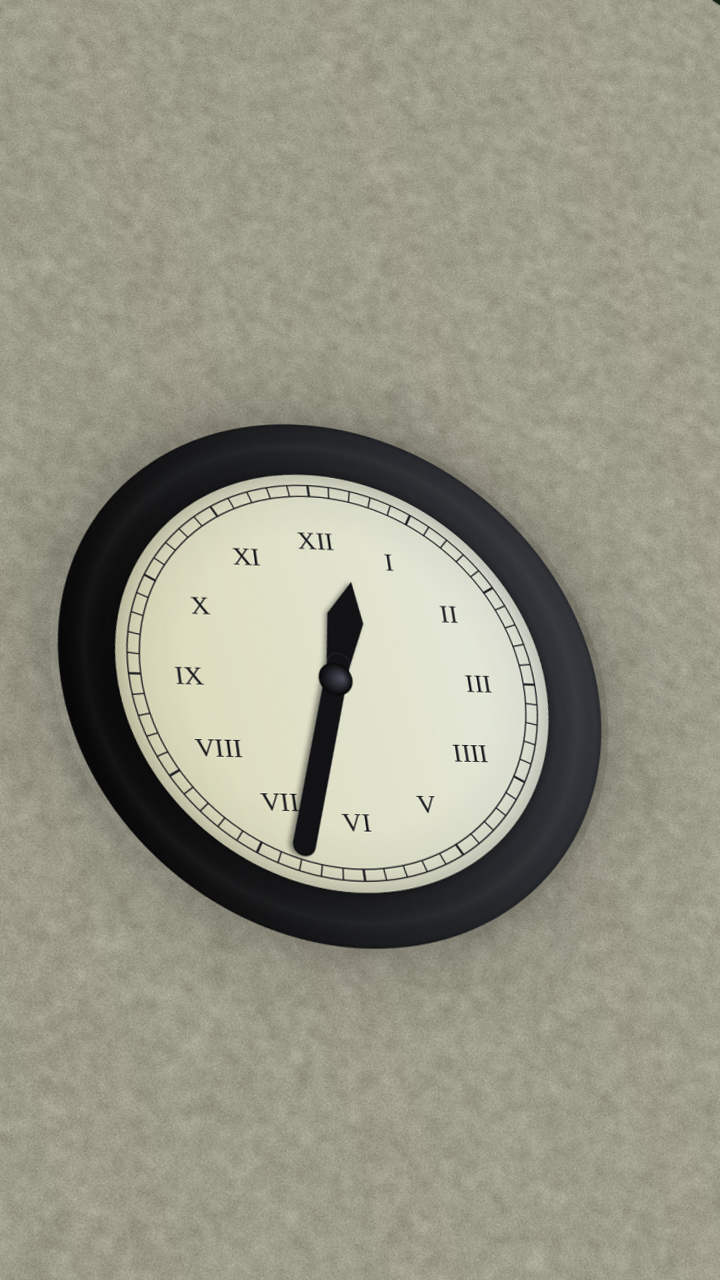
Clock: 12,33
